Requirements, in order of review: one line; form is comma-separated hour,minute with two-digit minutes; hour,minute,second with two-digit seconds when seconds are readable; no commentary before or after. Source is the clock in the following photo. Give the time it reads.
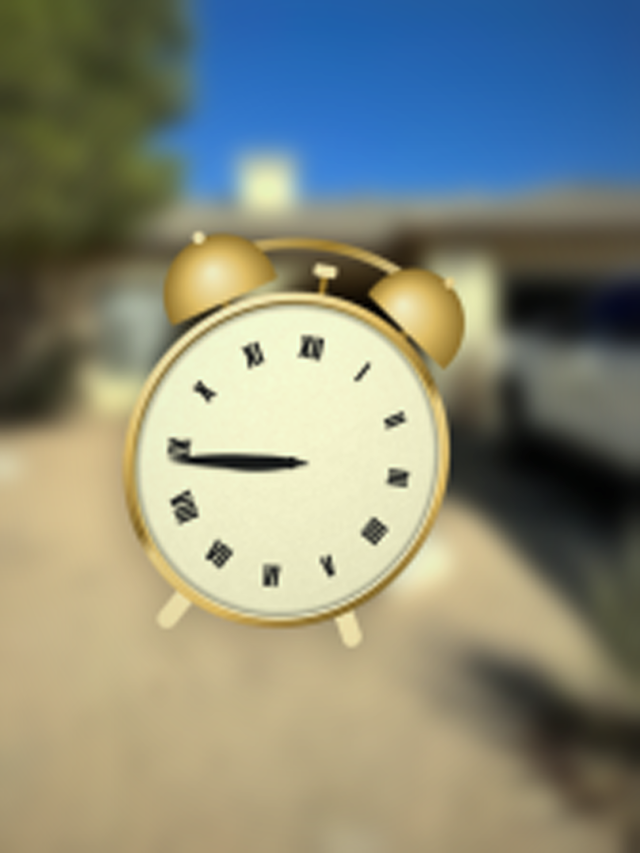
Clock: 8,44
